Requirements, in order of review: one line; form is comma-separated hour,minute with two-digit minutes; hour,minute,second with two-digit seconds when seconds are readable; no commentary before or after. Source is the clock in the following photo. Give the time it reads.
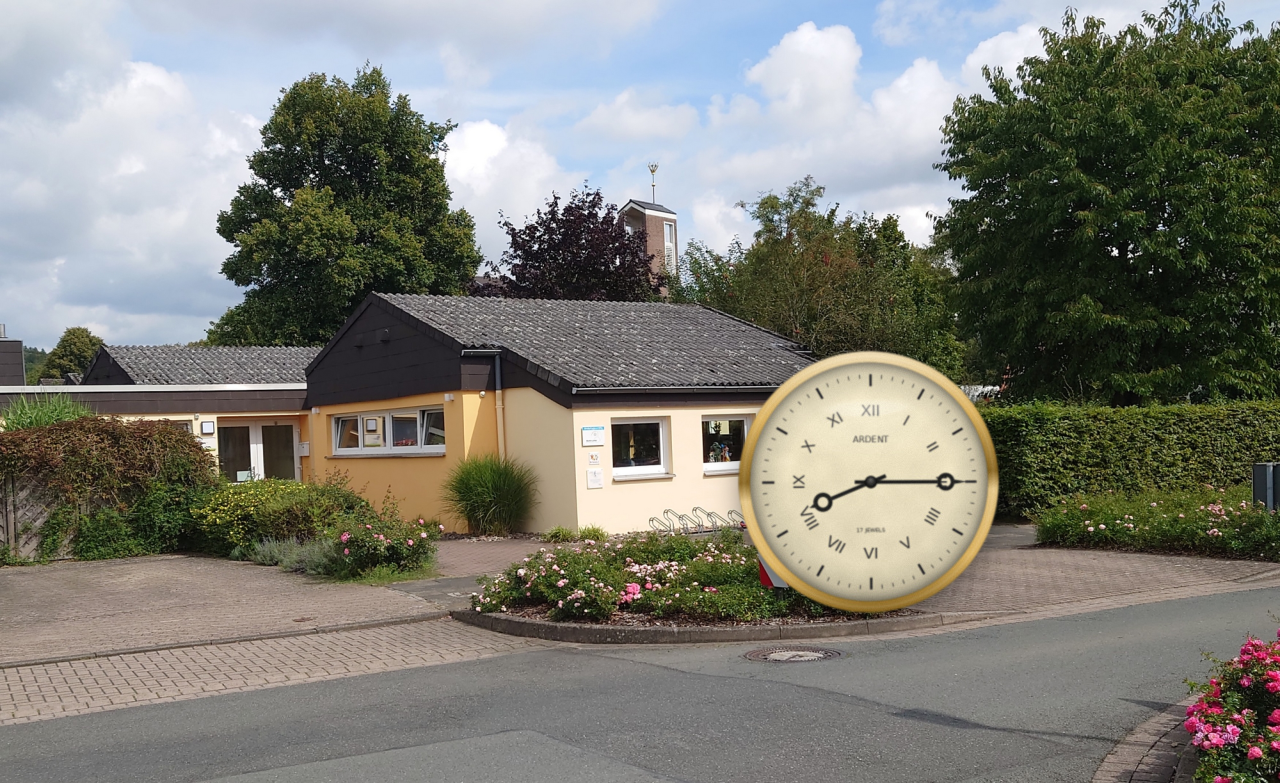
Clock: 8,15
